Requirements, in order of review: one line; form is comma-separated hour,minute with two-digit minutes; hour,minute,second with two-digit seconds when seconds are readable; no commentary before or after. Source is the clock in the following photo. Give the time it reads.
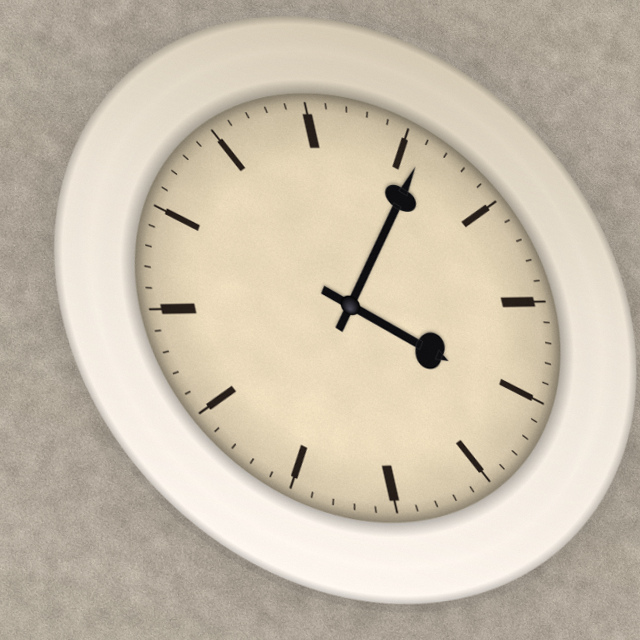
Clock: 4,06
